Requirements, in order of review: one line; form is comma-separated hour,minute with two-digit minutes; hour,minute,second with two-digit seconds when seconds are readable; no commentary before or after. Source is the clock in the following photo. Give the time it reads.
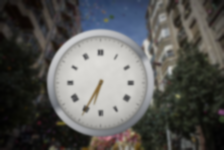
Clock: 6,35
